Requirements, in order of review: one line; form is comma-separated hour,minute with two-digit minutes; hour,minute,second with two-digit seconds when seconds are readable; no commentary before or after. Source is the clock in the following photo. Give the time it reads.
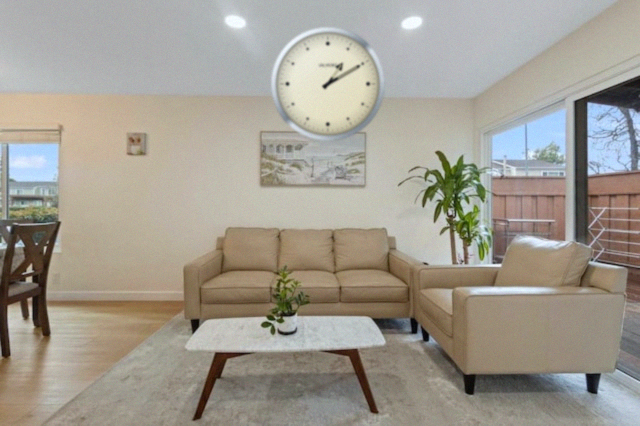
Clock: 1,10
